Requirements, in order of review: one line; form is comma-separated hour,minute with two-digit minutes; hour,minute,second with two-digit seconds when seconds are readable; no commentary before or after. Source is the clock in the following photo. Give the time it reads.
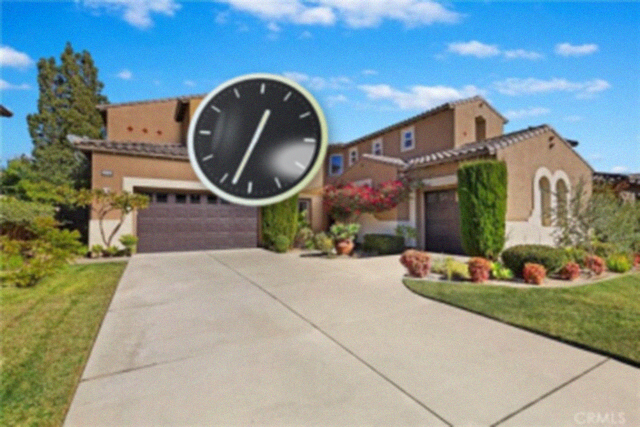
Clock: 12,33
